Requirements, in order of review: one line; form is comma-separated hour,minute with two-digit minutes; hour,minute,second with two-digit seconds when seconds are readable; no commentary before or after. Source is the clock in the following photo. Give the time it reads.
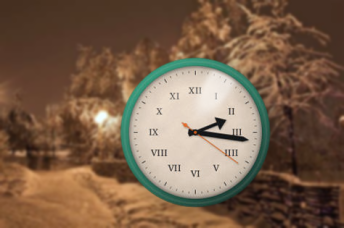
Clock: 2,16,21
